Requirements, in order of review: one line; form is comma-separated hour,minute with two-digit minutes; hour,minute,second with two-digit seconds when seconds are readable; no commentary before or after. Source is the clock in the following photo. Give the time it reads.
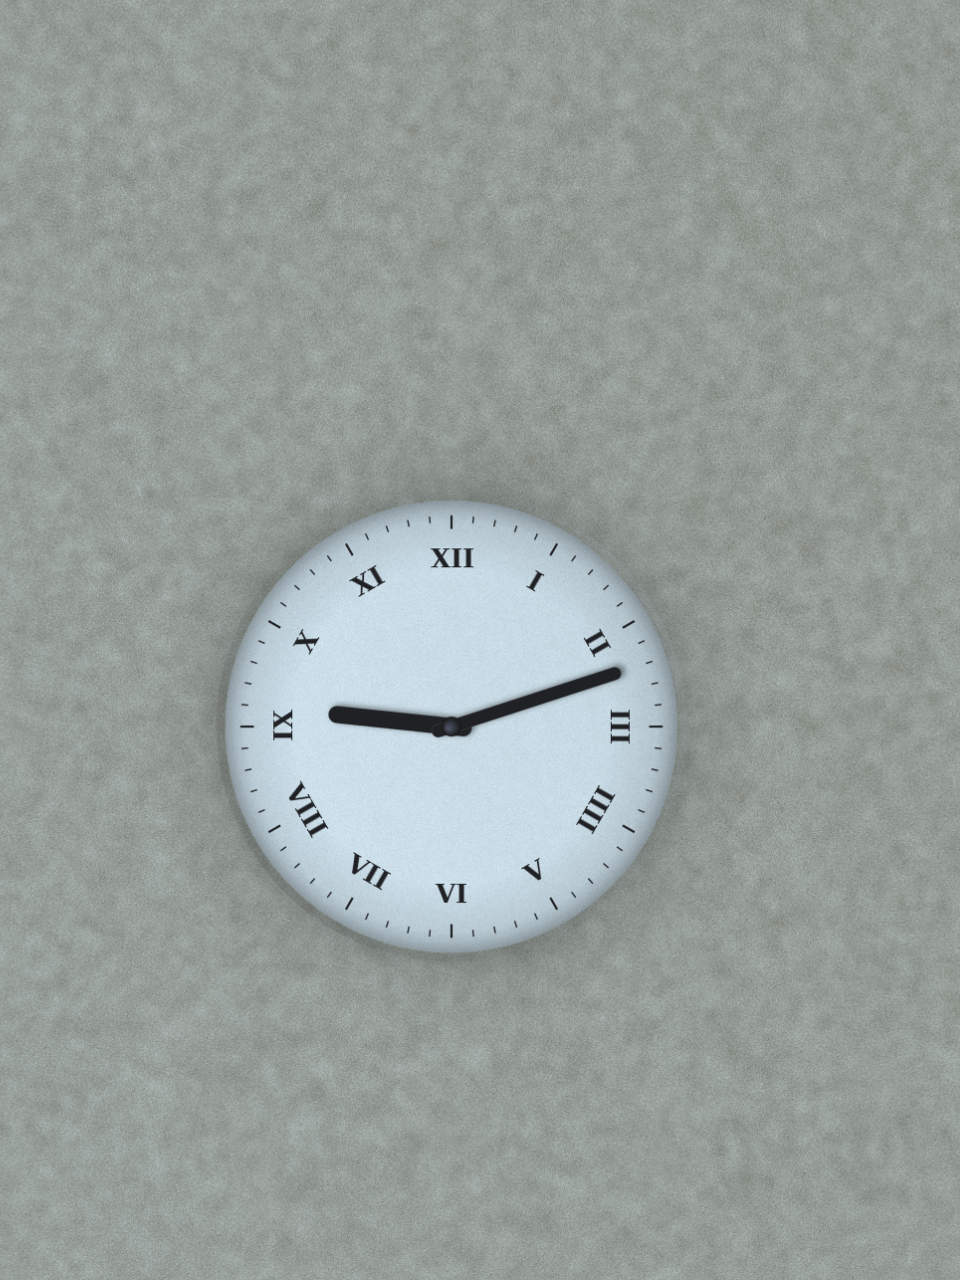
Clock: 9,12
